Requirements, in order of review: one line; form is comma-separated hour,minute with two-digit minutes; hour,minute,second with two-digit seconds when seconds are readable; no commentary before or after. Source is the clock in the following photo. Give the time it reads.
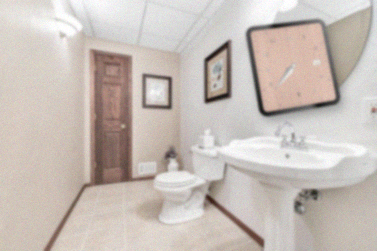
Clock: 7,38
